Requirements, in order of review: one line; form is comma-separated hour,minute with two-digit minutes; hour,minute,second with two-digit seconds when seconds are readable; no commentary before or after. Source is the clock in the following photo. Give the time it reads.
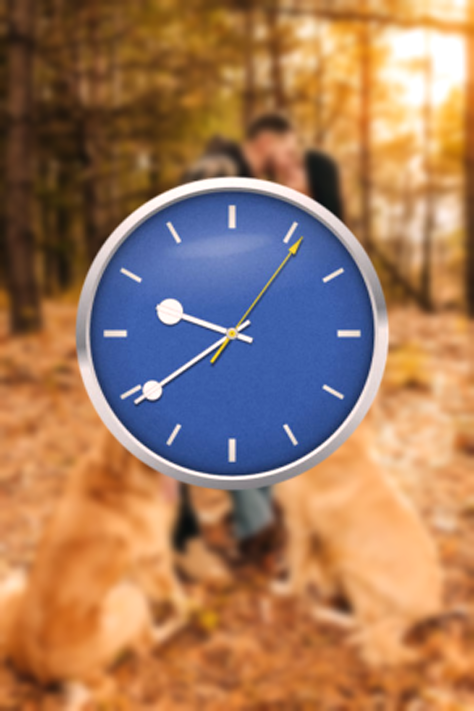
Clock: 9,39,06
